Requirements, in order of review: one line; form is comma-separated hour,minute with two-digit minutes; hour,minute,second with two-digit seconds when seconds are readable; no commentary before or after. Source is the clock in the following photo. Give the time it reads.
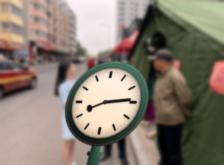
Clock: 8,14
